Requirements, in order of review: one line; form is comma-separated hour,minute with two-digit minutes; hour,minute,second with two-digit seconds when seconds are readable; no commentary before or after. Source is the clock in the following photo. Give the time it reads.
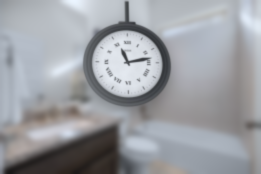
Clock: 11,13
